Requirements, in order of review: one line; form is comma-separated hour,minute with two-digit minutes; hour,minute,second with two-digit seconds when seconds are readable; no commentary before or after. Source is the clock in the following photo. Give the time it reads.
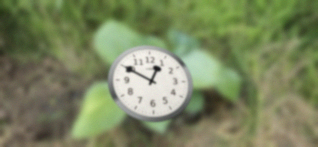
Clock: 12,50
